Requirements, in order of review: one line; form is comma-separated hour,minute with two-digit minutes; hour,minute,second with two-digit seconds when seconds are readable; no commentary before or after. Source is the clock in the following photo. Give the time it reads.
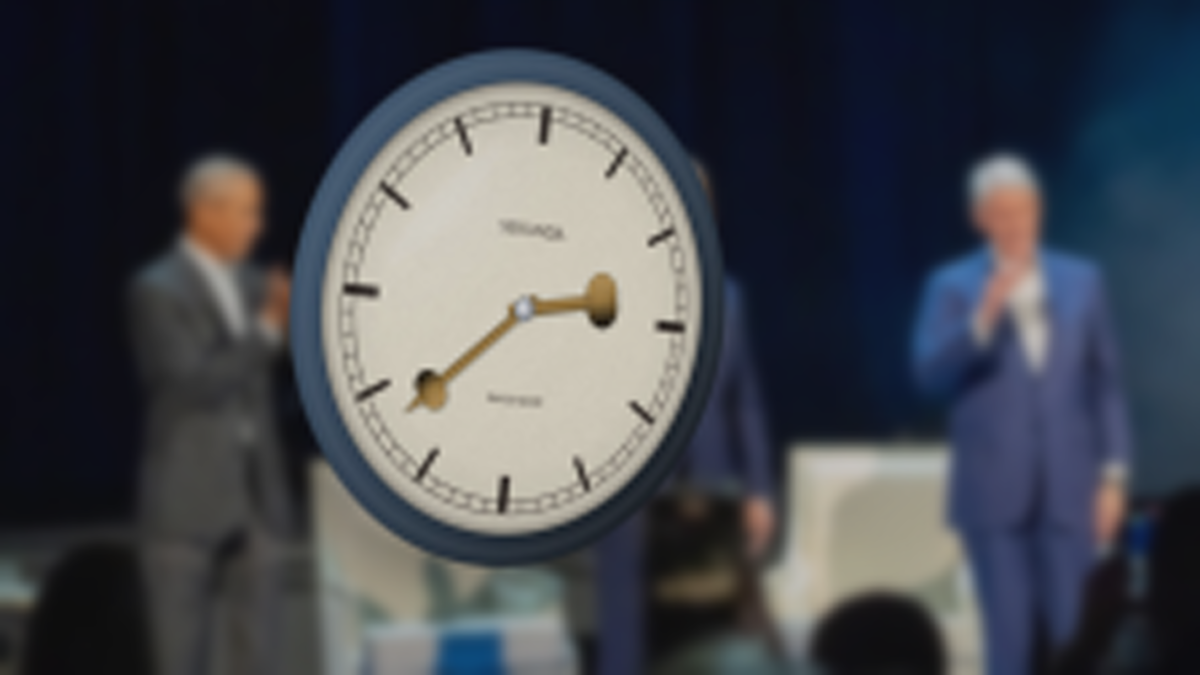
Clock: 2,38
